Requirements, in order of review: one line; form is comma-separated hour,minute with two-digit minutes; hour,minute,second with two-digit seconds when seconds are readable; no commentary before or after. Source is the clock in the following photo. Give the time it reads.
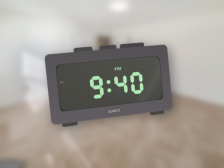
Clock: 9,40
